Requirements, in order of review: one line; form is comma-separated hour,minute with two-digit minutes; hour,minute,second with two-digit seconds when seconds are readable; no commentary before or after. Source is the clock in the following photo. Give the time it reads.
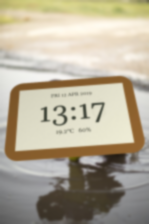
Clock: 13,17
